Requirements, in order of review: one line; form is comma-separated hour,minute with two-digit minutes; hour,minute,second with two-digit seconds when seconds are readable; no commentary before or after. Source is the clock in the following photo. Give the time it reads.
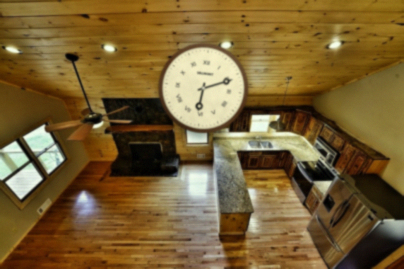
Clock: 6,11
